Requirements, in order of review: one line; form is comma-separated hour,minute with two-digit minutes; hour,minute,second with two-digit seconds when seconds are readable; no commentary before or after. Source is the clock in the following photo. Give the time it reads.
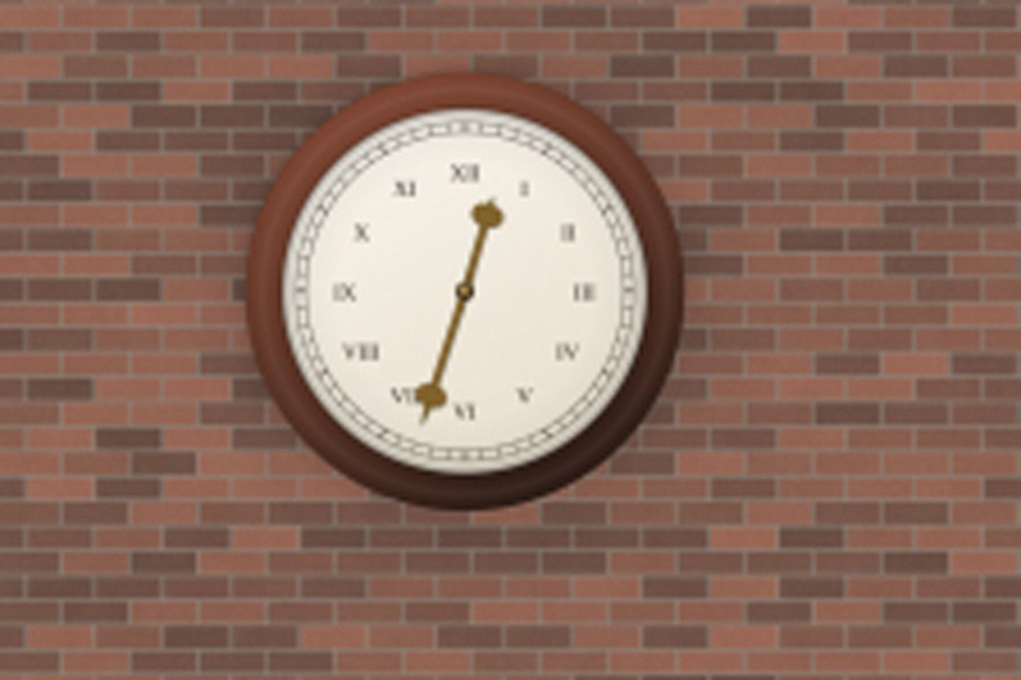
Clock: 12,33
